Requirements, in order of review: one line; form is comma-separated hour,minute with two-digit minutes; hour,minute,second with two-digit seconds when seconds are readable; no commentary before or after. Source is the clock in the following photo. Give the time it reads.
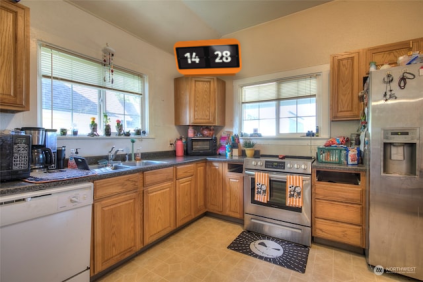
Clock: 14,28
